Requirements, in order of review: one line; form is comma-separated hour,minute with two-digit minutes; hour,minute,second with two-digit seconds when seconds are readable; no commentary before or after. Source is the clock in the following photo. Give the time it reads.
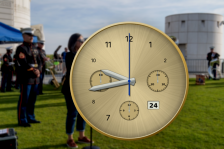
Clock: 9,43
